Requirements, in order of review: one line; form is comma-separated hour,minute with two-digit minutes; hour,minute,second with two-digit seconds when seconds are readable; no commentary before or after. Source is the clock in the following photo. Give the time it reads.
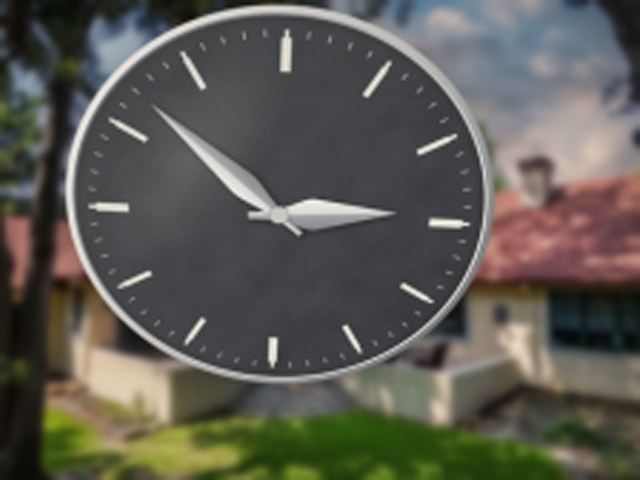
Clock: 2,52
